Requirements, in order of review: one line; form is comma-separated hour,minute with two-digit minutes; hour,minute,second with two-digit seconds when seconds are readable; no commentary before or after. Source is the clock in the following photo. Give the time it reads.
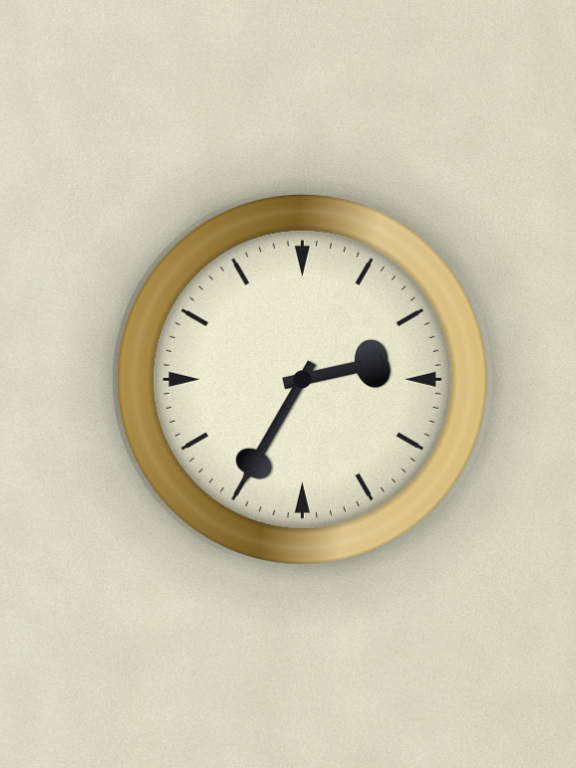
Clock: 2,35
